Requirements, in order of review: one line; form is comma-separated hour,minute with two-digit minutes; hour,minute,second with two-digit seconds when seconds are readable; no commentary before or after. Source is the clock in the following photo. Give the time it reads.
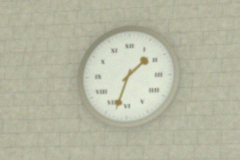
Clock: 1,33
